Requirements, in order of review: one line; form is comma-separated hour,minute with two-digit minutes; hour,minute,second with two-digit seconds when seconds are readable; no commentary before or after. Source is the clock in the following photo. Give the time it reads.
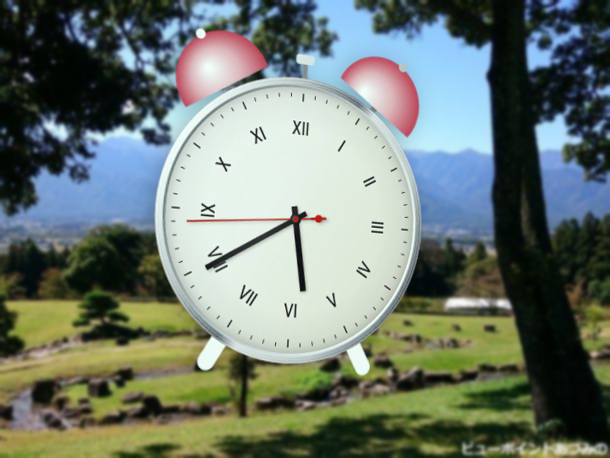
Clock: 5,39,44
